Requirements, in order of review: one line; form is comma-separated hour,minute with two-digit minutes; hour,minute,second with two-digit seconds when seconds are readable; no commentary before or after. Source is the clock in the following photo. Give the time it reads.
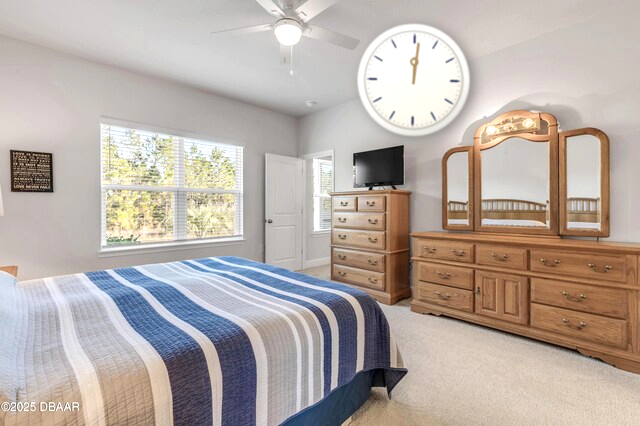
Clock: 12,01
